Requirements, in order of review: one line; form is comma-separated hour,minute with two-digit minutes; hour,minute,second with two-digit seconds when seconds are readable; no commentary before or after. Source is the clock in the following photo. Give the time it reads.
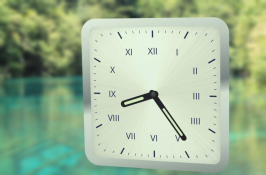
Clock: 8,24
